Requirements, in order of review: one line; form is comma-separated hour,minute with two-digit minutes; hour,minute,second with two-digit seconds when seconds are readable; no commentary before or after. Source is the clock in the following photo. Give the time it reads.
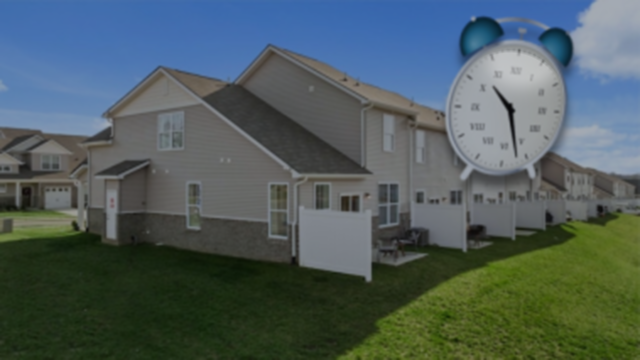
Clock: 10,27
